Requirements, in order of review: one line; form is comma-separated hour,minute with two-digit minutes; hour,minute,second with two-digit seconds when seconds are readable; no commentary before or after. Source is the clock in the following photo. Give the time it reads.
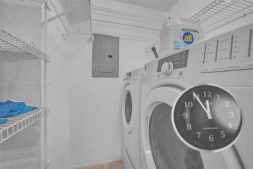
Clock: 11,55
